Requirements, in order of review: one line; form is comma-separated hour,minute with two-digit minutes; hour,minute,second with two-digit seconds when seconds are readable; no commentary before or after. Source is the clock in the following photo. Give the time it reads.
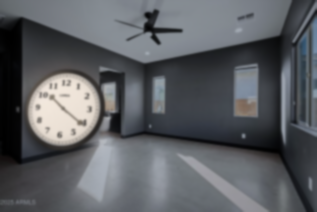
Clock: 10,21
